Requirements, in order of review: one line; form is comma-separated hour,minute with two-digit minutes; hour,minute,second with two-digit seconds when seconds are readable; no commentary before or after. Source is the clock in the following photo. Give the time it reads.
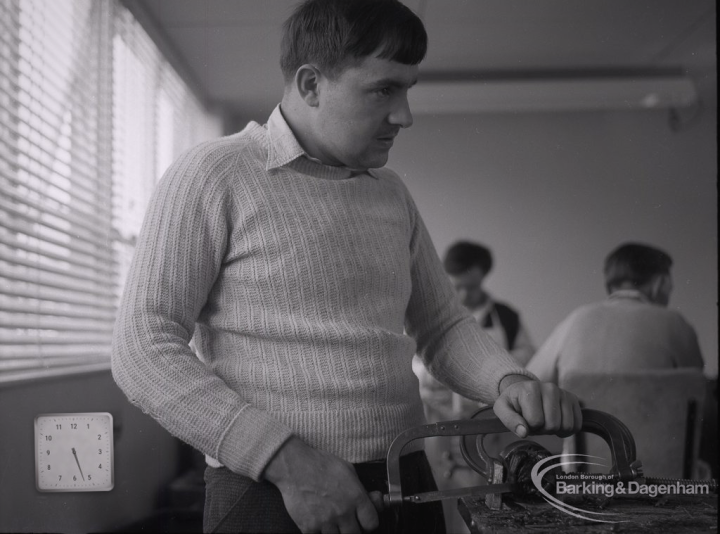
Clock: 5,27
